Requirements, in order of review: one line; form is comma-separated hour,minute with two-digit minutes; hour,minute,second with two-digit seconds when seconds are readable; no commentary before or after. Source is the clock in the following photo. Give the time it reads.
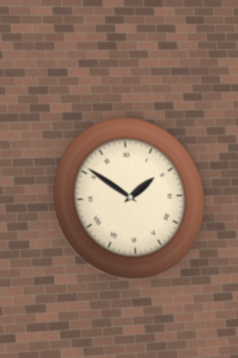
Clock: 1,51
